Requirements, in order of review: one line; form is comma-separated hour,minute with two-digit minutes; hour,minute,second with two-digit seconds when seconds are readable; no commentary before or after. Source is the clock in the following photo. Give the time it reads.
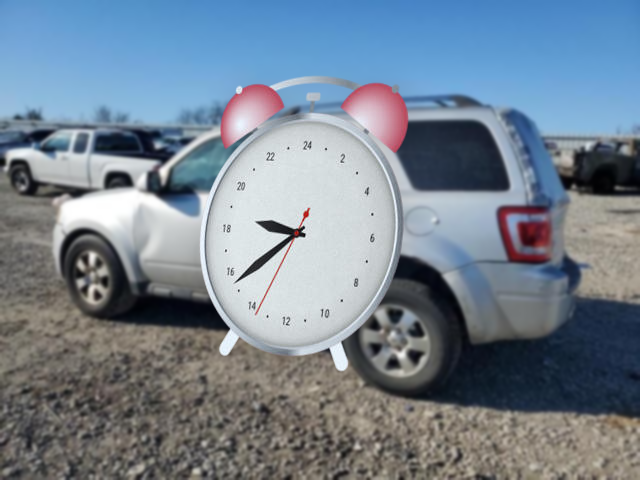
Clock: 18,38,34
